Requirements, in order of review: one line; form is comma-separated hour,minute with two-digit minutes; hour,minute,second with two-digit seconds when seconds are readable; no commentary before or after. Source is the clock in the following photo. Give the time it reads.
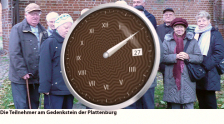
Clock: 2,10
